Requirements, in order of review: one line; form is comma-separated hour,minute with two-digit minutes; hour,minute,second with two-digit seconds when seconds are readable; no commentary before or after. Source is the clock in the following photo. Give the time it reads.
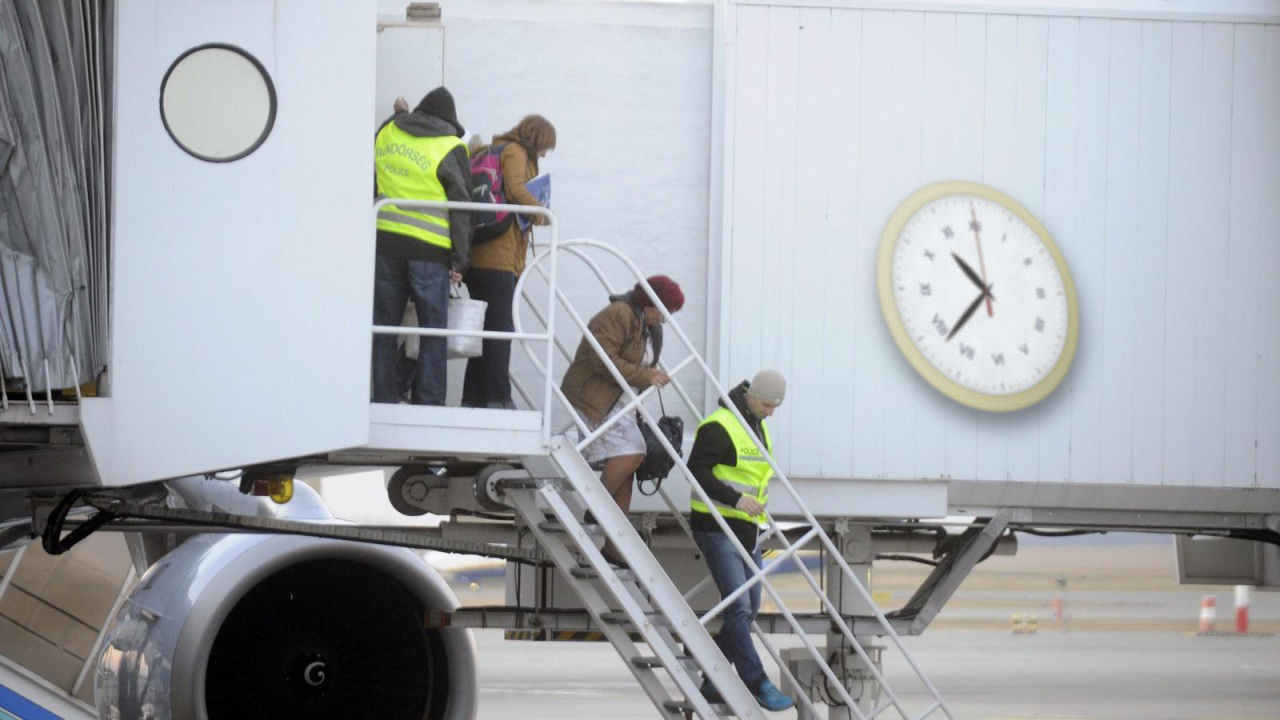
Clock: 10,38,00
